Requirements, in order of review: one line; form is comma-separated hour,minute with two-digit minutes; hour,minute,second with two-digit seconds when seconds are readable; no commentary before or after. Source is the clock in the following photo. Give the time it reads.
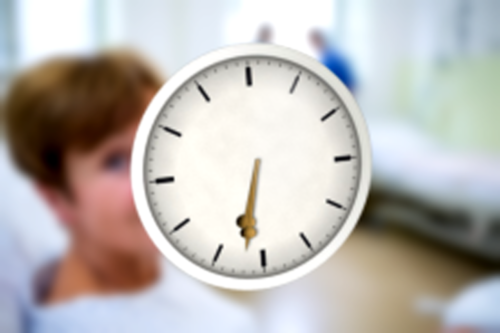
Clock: 6,32
